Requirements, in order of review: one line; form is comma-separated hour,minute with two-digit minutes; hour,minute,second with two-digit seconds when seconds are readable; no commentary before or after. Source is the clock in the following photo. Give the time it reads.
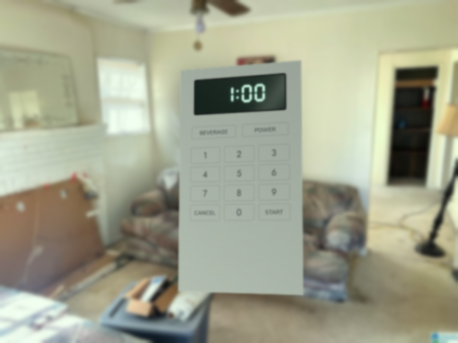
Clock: 1,00
